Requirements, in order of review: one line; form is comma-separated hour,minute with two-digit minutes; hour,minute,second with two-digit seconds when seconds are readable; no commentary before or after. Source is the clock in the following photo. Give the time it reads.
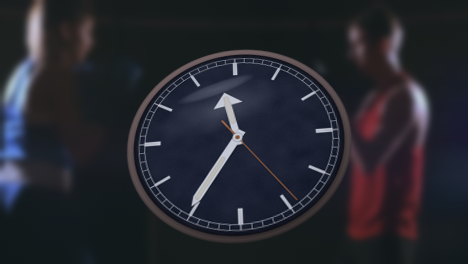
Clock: 11,35,24
